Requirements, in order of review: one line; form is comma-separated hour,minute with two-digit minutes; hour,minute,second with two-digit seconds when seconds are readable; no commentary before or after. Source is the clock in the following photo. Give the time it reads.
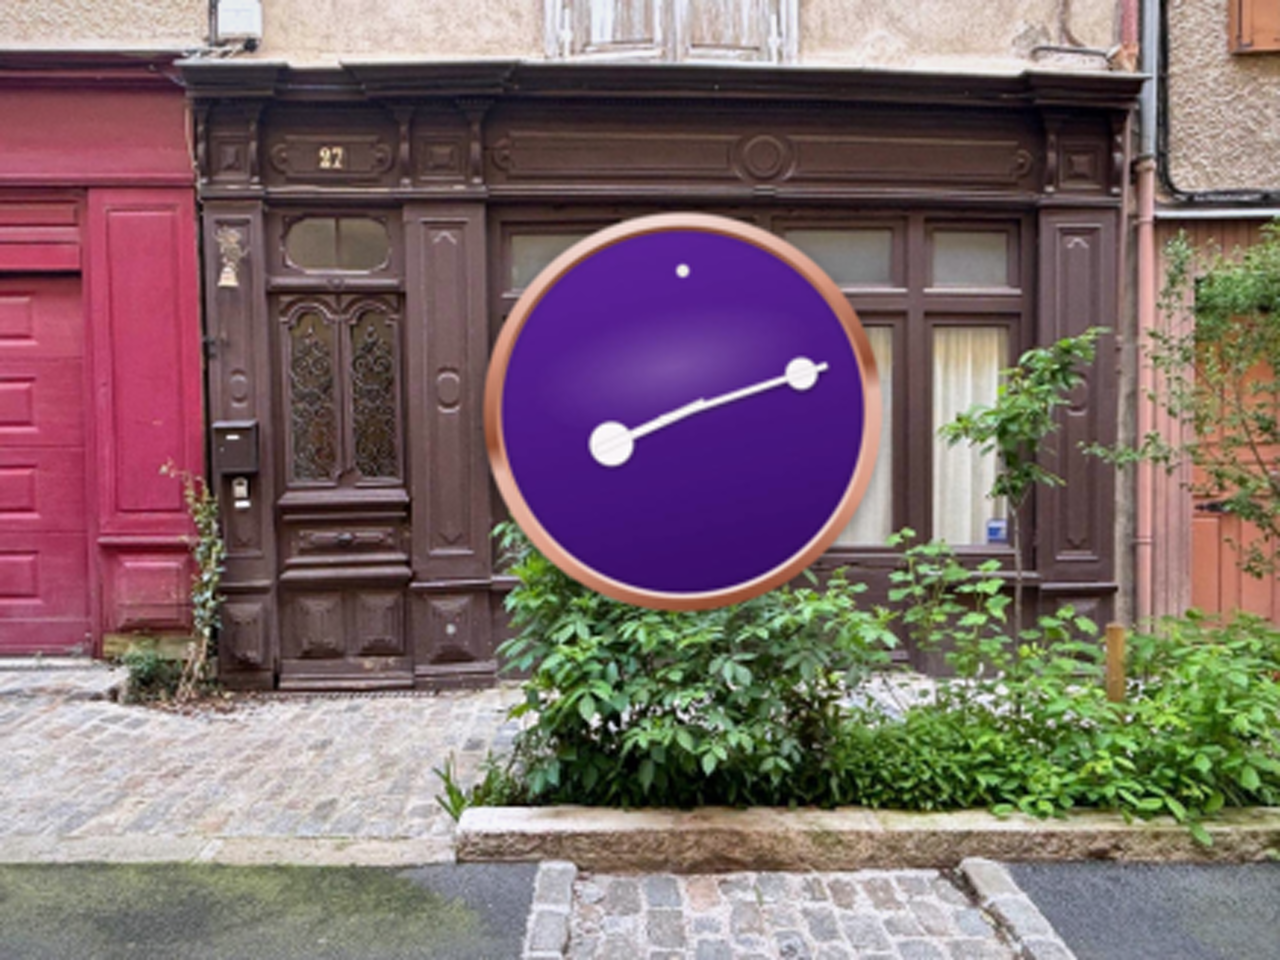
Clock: 8,12
